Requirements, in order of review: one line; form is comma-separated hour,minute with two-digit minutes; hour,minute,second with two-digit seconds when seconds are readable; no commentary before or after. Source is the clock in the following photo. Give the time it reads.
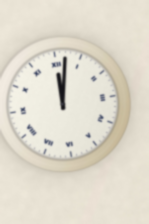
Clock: 12,02
